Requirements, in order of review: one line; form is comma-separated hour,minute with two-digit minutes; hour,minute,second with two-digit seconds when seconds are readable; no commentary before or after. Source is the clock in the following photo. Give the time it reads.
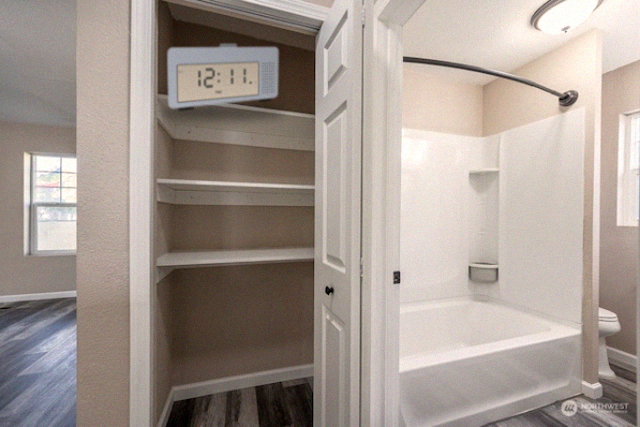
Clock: 12,11
